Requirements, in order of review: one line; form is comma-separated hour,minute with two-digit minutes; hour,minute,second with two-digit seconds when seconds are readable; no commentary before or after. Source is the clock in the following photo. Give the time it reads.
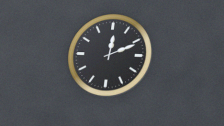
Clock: 12,11
